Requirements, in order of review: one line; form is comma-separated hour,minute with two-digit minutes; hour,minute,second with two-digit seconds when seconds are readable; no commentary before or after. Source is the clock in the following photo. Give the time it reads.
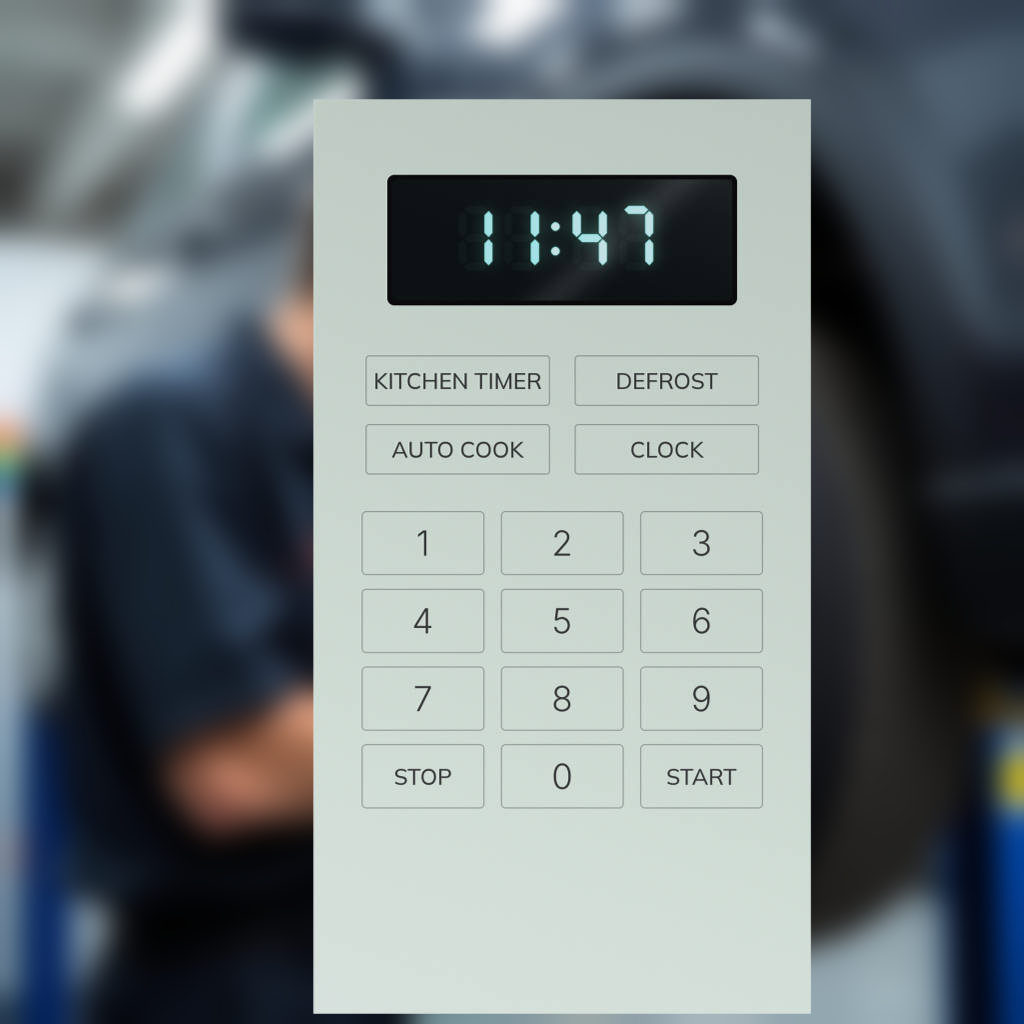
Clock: 11,47
